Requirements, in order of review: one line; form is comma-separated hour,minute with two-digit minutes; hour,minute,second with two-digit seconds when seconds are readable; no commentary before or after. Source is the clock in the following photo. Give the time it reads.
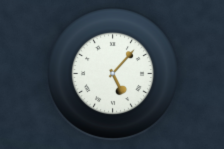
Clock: 5,07
